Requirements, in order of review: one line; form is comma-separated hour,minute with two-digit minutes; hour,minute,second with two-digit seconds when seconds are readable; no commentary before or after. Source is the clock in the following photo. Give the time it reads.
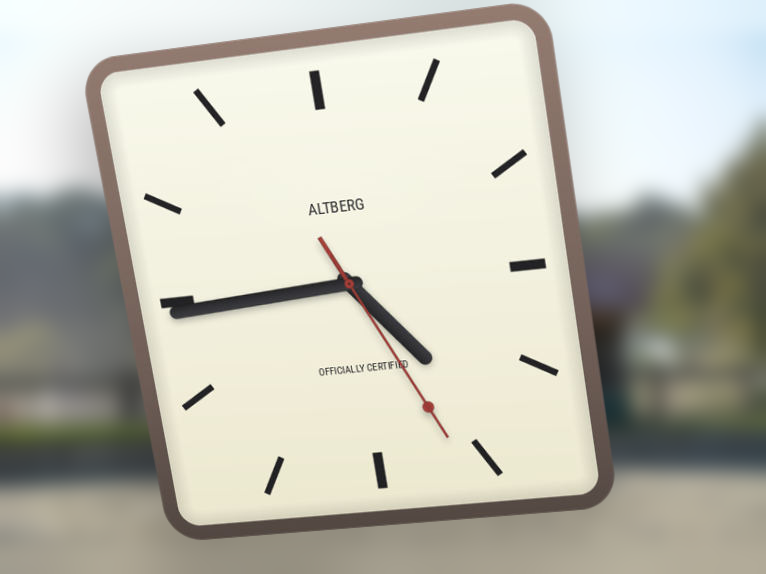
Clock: 4,44,26
